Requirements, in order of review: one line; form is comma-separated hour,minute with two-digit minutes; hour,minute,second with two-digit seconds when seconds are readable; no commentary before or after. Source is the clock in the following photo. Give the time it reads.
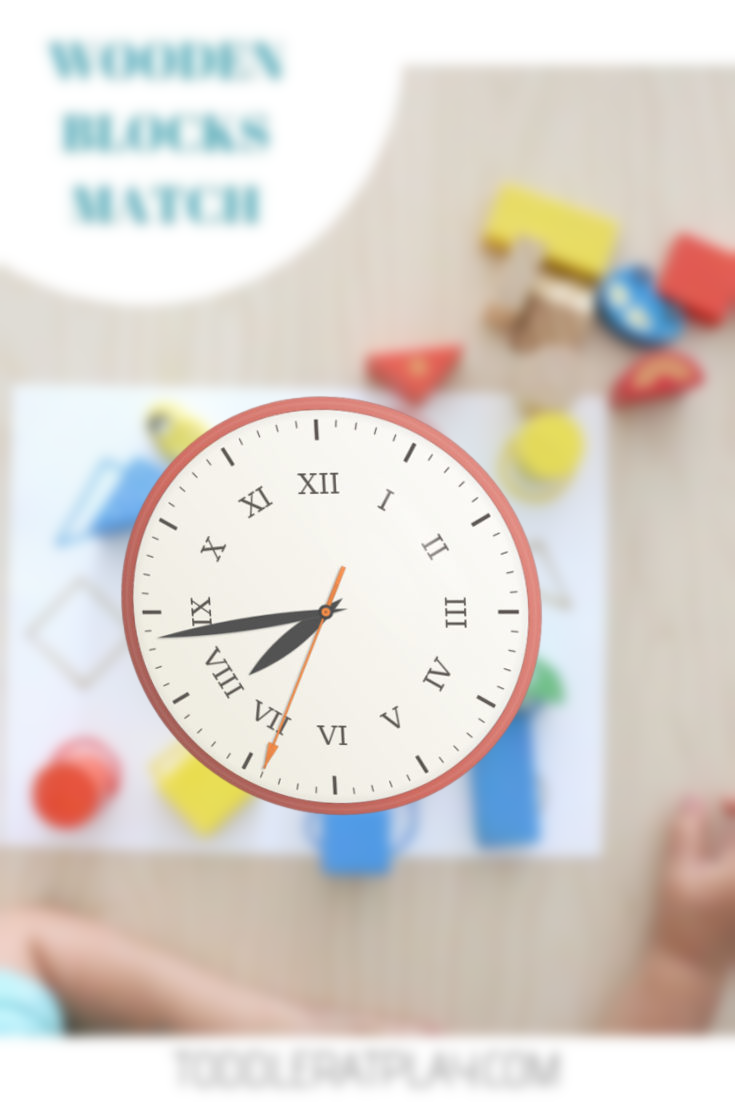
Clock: 7,43,34
